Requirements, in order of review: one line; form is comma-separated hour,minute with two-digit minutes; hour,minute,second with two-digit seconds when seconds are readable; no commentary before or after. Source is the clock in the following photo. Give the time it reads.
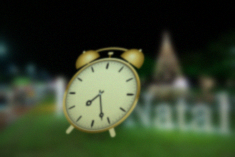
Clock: 7,27
